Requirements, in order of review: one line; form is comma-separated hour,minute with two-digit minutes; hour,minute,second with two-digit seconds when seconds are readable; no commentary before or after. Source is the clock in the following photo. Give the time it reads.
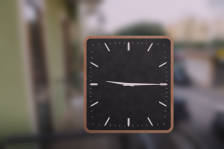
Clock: 9,15
